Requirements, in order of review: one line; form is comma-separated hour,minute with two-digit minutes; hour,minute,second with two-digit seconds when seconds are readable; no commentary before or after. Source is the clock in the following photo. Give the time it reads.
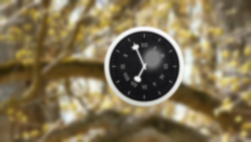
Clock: 6,56
